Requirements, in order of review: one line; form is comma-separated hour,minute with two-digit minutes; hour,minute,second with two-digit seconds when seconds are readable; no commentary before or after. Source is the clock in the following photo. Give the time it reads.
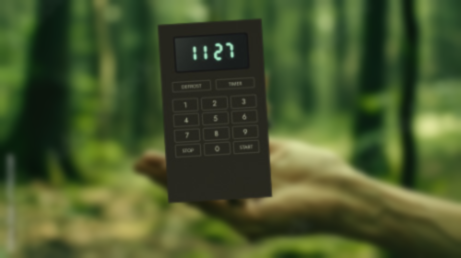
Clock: 11,27
